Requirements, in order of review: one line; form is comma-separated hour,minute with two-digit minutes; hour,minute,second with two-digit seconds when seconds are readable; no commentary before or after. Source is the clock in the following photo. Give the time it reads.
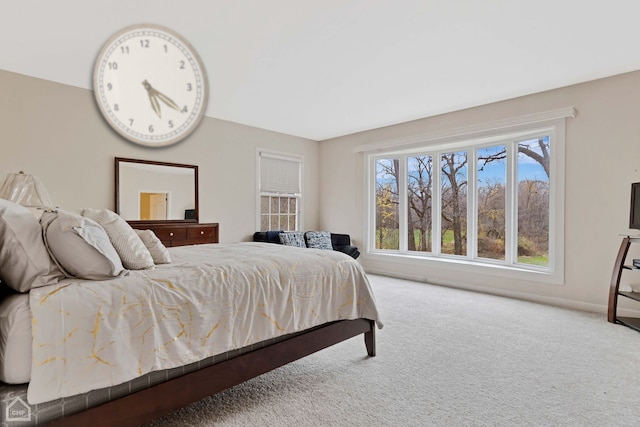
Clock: 5,21
